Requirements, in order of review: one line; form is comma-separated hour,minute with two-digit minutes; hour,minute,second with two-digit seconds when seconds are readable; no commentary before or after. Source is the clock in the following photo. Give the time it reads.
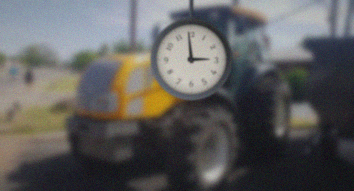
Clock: 2,59
